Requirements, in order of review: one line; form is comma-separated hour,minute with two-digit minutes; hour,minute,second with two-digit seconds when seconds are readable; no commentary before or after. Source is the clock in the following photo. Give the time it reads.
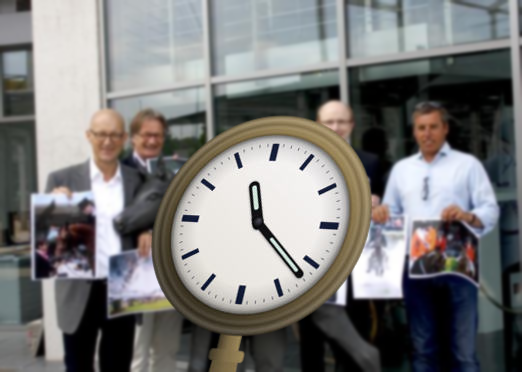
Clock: 11,22
